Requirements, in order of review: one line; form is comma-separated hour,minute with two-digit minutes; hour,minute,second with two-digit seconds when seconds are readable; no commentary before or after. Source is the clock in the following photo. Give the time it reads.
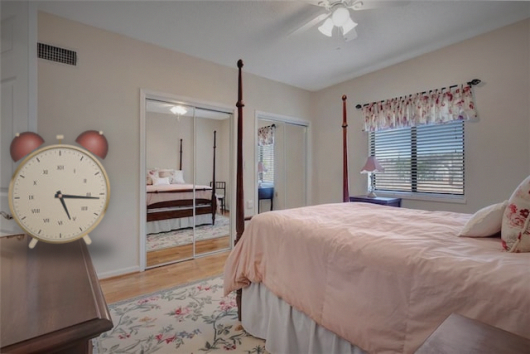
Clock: 5,16
